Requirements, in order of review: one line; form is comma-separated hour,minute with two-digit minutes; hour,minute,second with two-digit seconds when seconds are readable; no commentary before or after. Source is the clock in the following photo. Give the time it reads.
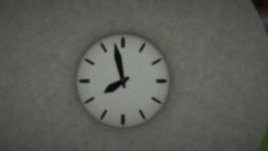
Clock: 7,58
